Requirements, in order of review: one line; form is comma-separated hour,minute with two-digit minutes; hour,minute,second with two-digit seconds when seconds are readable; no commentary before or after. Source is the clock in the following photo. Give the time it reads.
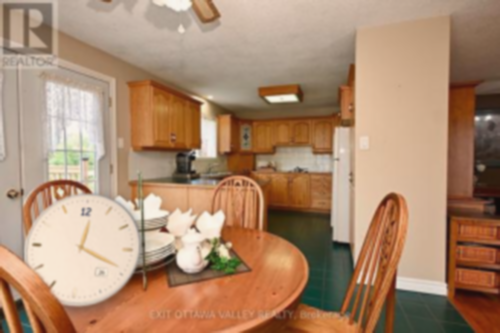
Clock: 12,19
